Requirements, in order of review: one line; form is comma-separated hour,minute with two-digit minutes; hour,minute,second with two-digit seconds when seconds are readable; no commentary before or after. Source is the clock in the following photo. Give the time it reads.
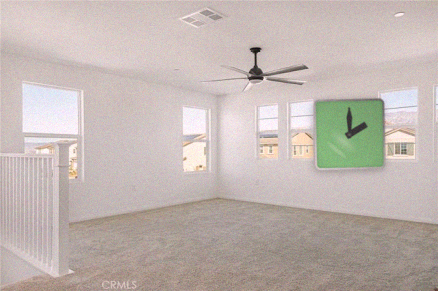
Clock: 2,00
